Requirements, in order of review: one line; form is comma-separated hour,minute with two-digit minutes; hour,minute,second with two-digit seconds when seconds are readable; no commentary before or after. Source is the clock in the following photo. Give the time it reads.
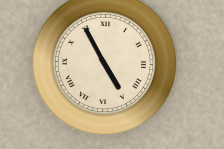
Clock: 4,55
